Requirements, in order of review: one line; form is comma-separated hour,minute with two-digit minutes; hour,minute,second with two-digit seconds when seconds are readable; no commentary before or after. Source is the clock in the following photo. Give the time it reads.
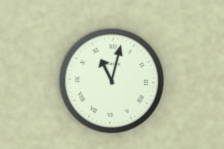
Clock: 11,02
